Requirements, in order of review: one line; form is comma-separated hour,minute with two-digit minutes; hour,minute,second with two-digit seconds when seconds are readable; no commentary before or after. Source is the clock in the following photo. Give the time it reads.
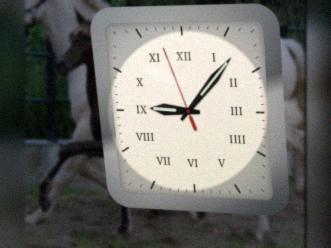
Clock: 9,06,57
